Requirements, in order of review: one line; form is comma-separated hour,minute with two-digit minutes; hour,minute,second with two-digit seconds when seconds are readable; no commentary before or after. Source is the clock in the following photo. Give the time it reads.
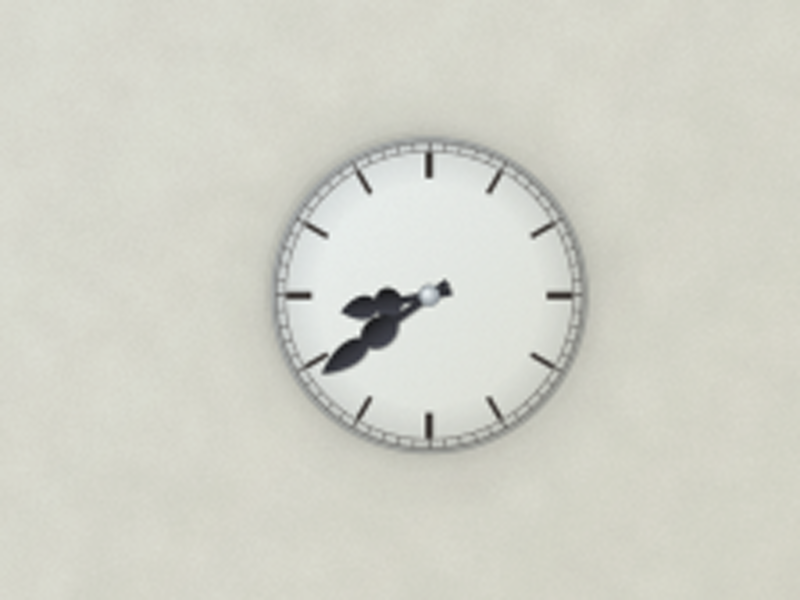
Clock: 8,39
